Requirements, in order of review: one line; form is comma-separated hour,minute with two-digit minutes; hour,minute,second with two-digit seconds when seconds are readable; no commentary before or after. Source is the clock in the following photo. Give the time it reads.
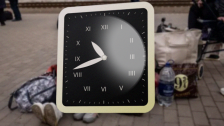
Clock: 10,42
